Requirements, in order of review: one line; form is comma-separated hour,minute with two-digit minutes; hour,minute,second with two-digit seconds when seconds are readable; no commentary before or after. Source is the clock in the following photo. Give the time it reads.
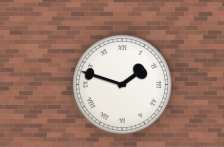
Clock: 1,48
